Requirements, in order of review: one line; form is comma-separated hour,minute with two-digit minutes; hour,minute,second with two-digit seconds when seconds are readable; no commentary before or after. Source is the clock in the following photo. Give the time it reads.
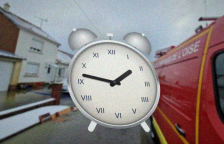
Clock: 1,47
